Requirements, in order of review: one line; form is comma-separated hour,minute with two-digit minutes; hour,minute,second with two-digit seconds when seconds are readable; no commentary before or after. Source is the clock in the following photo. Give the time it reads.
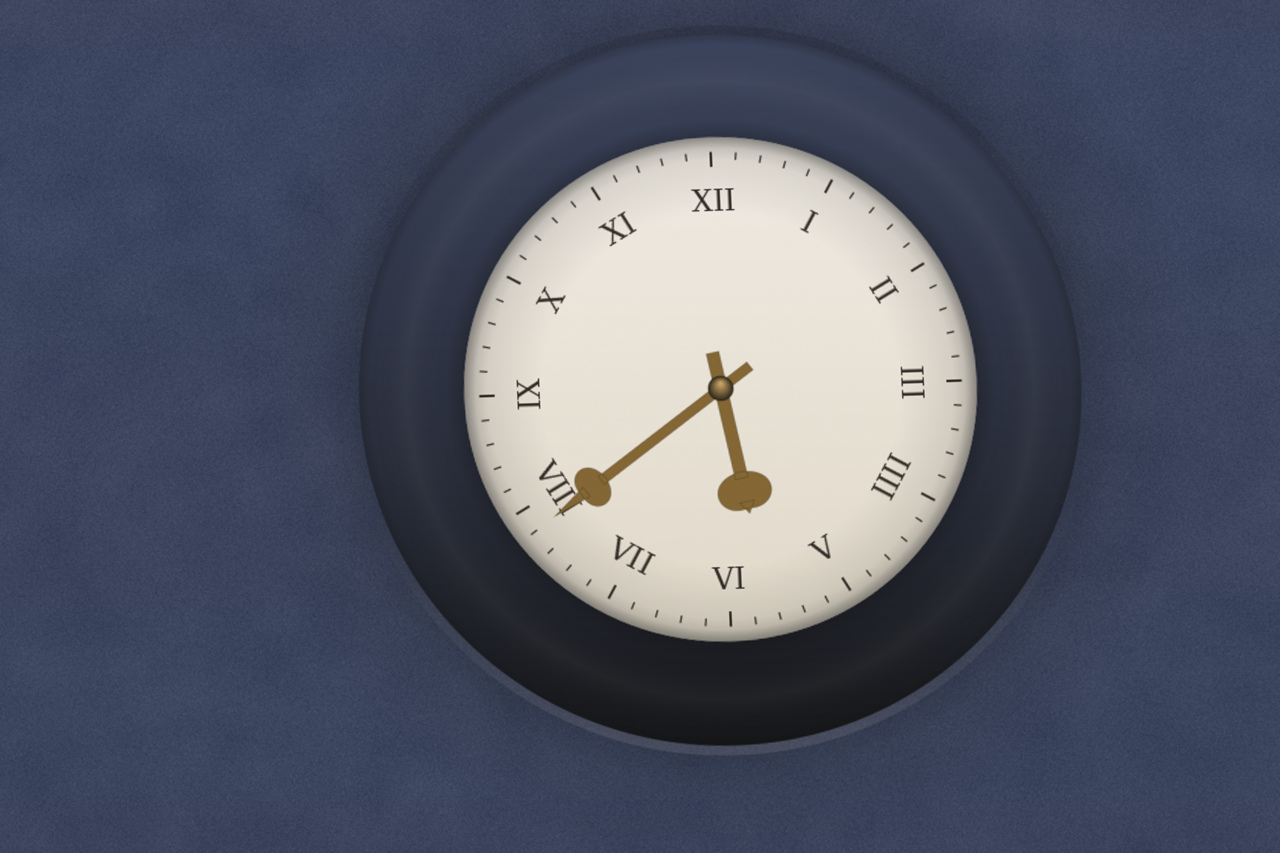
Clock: 5,39
